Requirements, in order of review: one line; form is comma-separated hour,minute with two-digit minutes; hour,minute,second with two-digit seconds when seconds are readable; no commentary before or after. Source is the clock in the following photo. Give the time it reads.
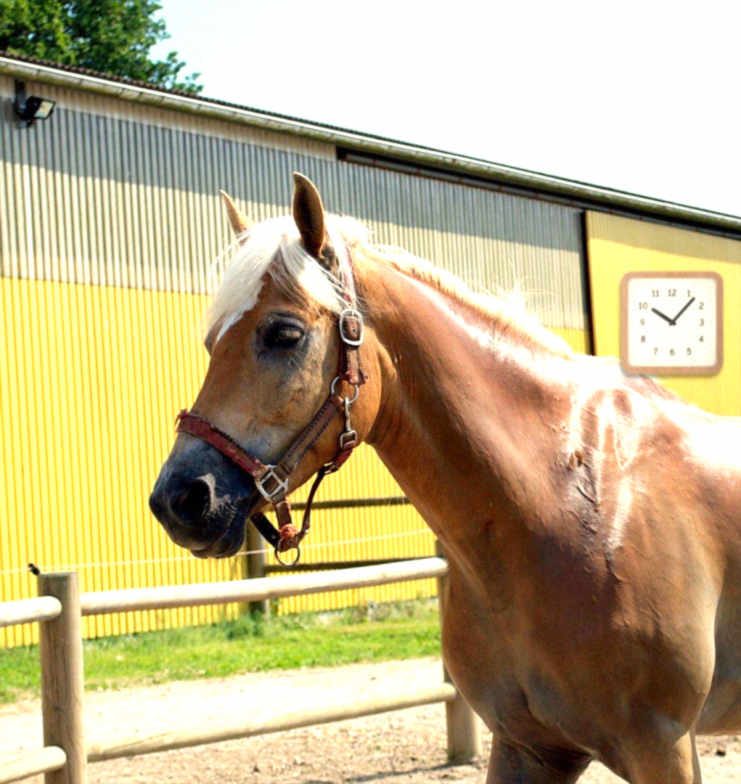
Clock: 10,07
